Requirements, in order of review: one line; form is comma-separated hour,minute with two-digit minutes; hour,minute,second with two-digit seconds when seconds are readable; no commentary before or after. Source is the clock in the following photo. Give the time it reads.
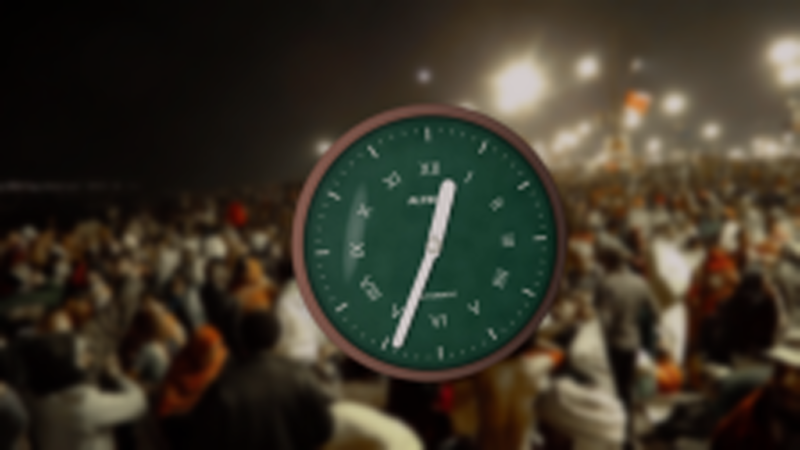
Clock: 12,34
